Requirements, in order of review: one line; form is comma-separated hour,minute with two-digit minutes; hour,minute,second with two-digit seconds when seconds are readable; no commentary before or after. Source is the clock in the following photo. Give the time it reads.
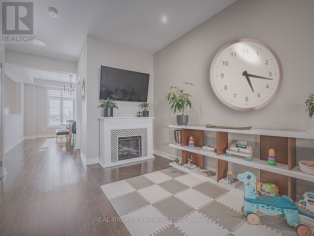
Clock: 5,17
